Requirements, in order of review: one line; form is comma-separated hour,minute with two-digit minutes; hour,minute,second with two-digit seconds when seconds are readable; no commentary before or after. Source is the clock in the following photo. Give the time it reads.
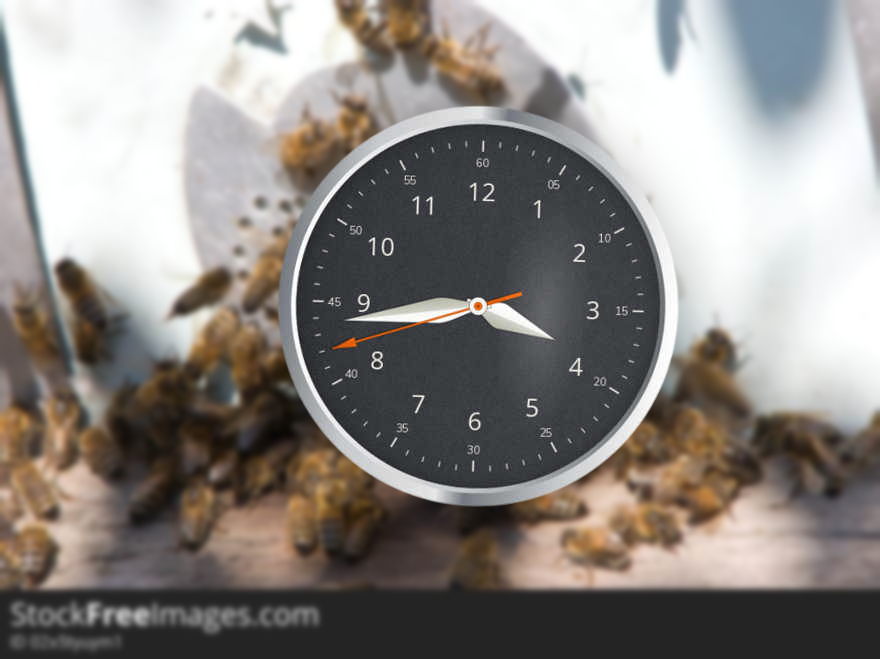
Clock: 3,43,42
